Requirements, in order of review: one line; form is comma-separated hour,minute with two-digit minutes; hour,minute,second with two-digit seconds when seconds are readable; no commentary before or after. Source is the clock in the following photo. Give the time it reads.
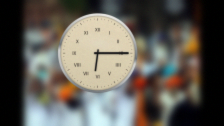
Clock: 6,15
